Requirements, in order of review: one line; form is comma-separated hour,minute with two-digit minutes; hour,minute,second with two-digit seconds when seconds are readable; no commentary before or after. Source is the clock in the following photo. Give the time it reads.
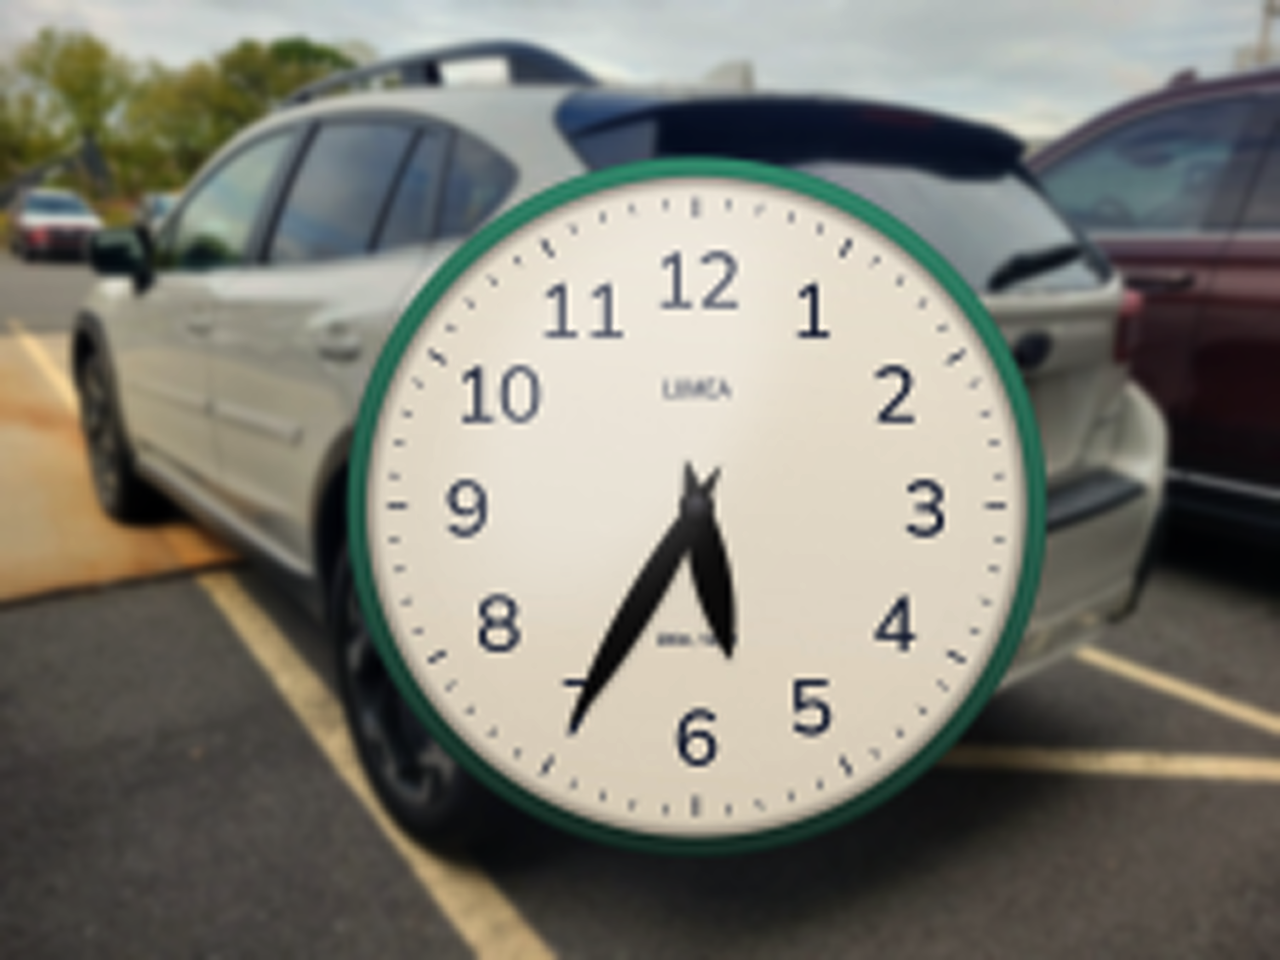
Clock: 5,35
